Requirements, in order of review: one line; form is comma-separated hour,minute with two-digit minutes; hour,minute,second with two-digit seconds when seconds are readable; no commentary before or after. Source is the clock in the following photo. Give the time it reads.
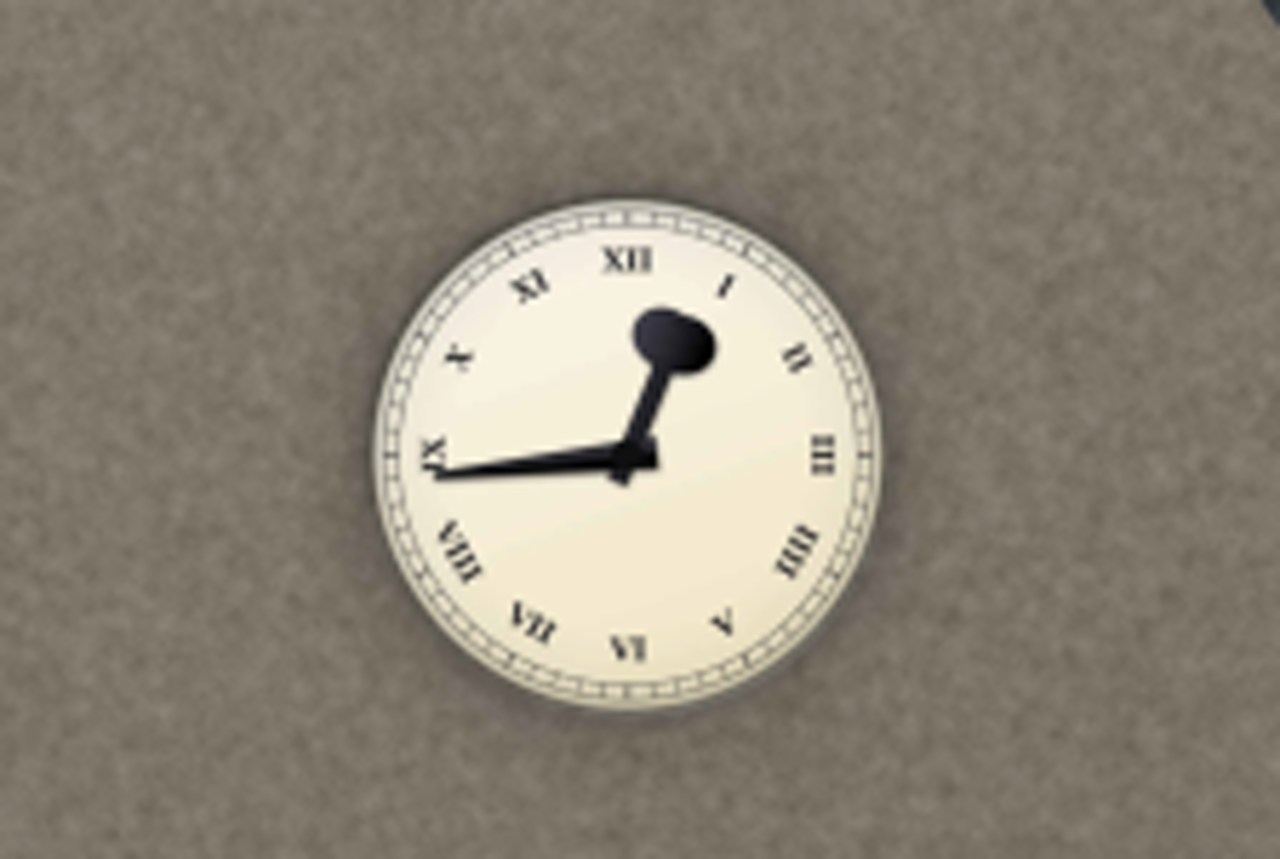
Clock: 12,44
